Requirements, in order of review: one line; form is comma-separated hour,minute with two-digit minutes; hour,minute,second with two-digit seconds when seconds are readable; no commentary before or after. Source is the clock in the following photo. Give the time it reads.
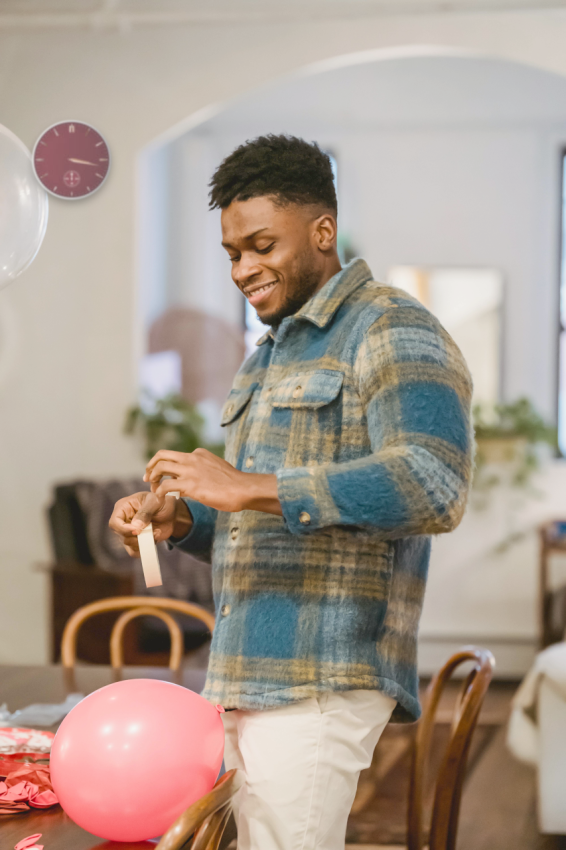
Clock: 3,17
